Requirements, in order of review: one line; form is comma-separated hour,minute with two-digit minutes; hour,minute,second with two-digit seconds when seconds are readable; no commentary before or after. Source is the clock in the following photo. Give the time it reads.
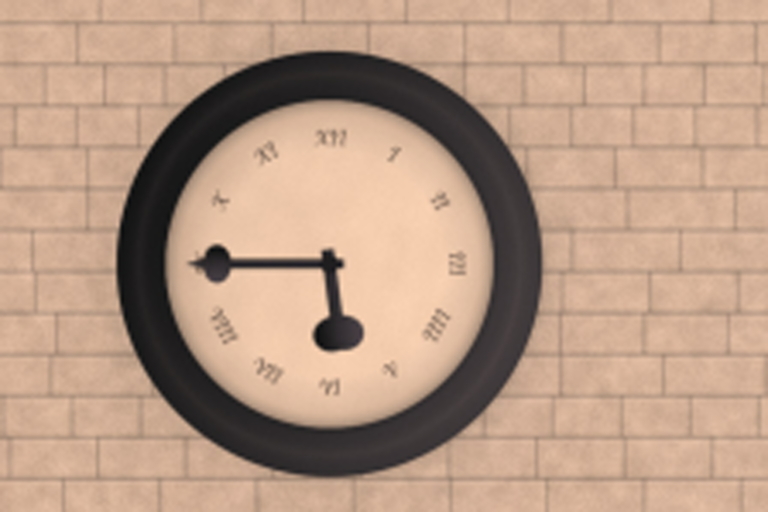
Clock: 5,45
